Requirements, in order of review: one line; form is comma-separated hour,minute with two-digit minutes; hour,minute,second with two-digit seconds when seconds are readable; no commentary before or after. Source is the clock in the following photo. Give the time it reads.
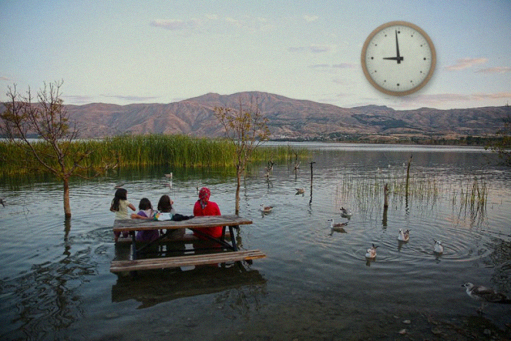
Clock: 8,59
